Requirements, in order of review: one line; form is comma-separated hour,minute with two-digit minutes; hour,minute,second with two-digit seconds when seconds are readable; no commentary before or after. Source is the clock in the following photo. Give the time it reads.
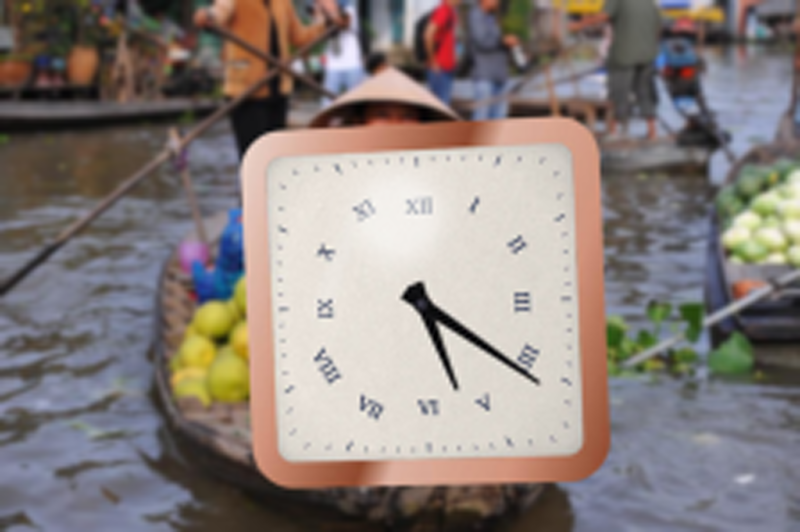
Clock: 5,21
